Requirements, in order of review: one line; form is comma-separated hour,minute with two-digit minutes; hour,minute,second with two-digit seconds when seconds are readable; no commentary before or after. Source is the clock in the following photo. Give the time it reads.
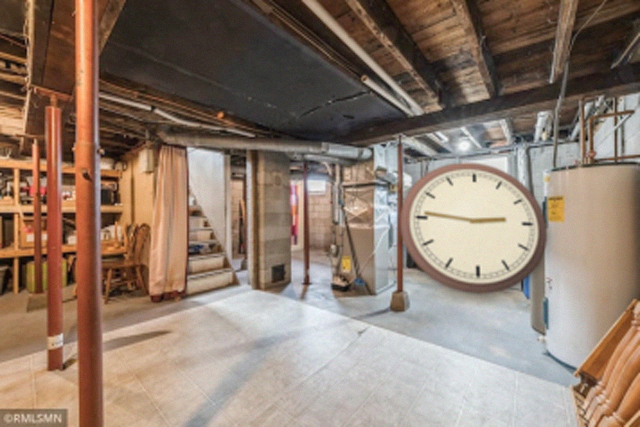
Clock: 2,46
